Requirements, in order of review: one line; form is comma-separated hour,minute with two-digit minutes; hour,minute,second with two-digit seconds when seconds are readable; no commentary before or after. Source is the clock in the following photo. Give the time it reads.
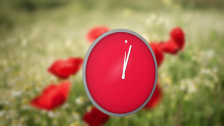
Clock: 12,02
